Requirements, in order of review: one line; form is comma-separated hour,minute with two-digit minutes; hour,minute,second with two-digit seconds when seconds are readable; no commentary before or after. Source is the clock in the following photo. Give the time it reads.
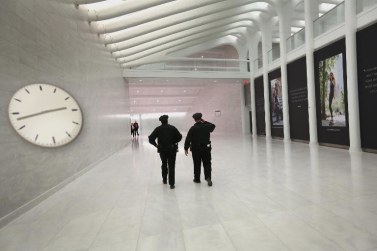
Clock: 2,43
